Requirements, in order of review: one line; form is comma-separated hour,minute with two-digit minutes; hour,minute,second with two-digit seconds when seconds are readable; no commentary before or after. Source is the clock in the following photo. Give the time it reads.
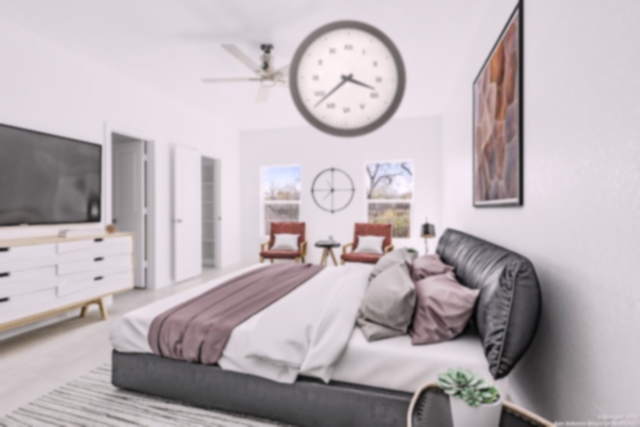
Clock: 3,38
